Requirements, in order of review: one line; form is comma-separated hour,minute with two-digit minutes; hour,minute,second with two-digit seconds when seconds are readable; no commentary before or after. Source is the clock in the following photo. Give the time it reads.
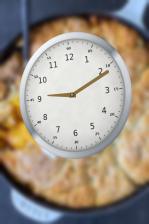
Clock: 9,11
